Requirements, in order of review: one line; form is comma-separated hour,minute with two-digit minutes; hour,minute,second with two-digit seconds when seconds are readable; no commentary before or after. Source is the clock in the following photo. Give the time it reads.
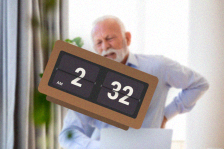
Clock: 2,32
